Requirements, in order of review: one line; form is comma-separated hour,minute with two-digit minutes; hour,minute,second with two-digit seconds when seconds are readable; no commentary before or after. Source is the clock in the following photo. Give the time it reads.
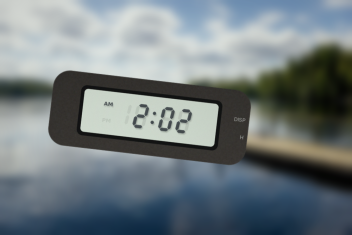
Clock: 2,02
